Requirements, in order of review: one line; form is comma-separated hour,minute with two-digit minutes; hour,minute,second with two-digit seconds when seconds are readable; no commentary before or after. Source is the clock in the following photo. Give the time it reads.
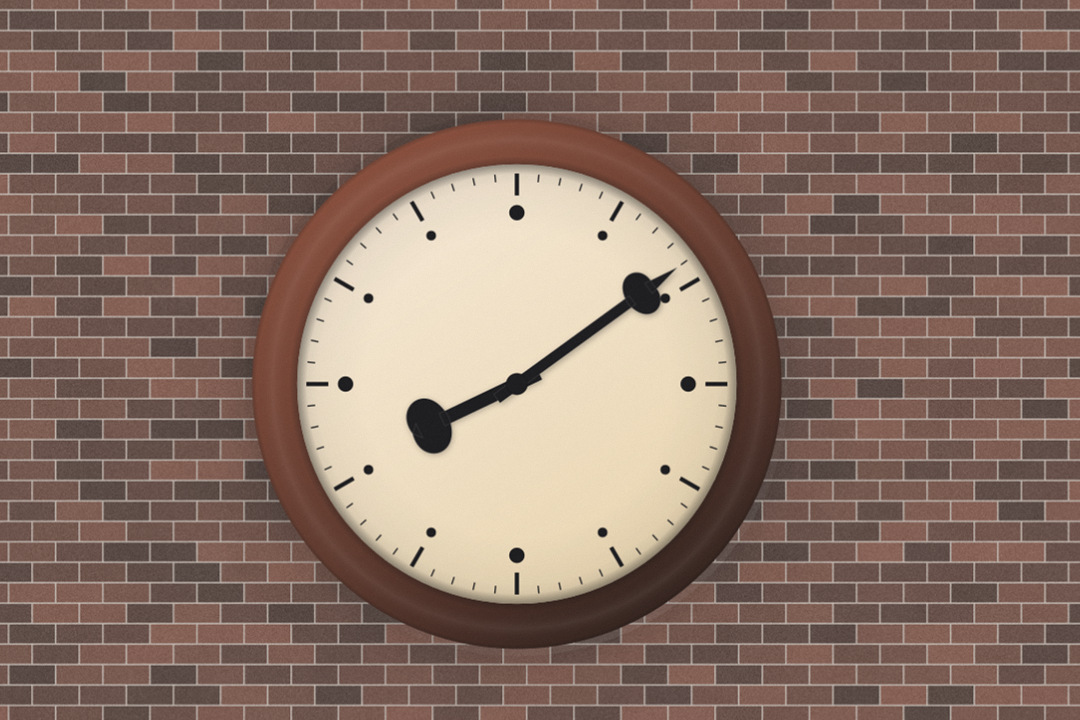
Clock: 8,09
